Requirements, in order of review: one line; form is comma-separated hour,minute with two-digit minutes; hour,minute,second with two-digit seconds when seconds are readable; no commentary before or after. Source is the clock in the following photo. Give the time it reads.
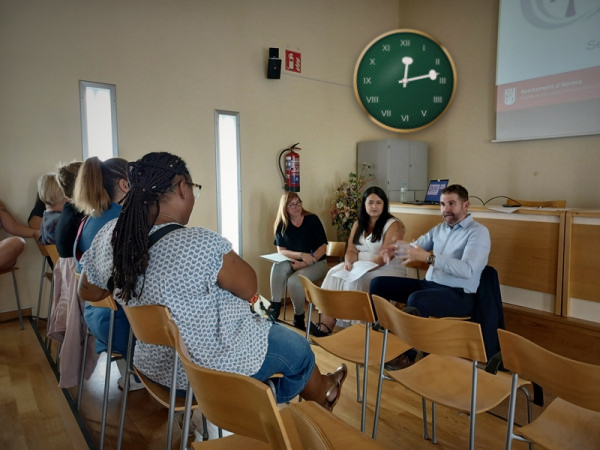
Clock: 12,13
